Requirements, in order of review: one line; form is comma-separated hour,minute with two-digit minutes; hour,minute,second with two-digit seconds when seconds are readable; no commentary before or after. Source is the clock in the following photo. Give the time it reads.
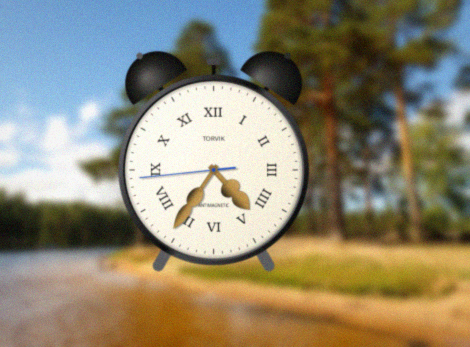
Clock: 4,35,44
